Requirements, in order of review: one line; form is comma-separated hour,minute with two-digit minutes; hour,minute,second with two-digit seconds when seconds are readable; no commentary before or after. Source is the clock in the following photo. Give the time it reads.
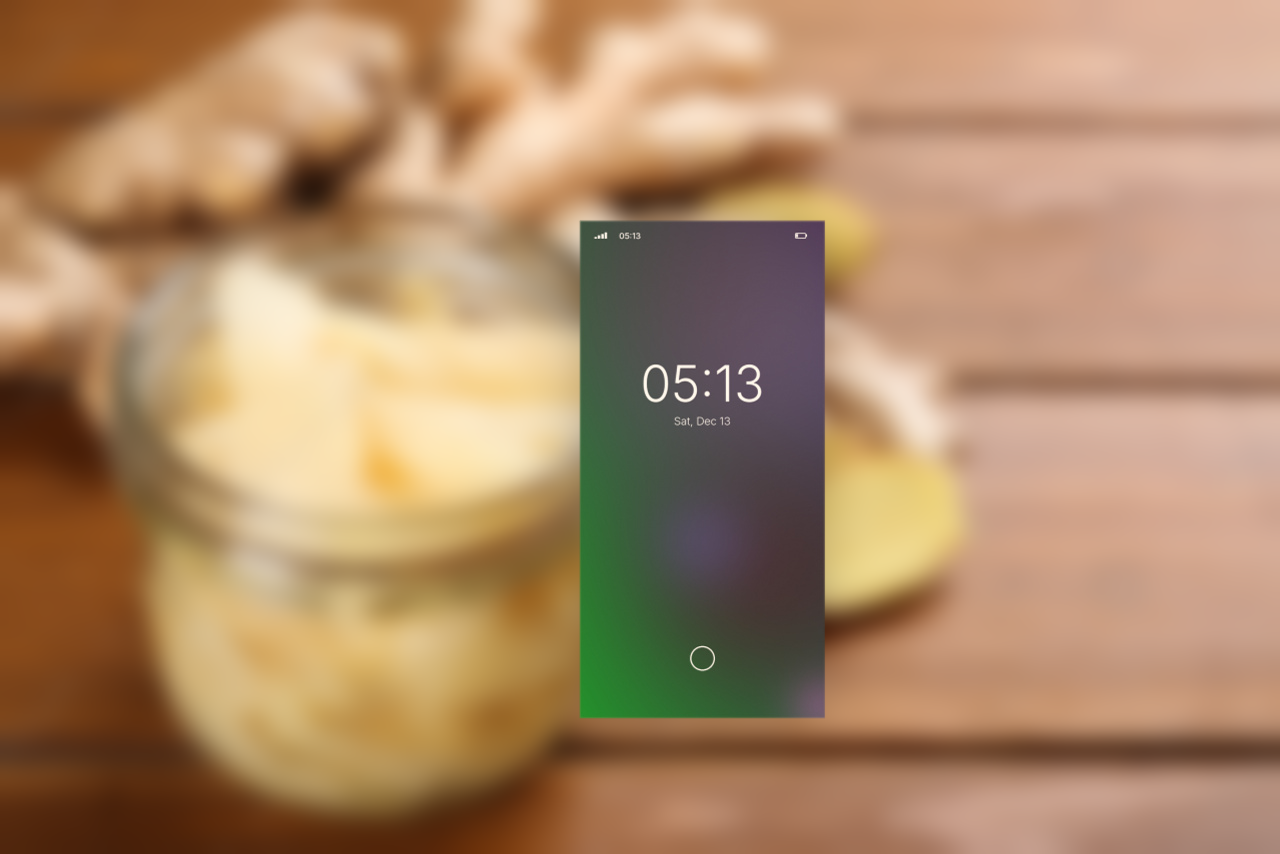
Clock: 5,13
